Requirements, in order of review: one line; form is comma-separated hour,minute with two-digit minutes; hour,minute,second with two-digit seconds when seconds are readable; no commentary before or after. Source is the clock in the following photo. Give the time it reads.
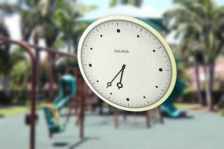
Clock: 6,37
